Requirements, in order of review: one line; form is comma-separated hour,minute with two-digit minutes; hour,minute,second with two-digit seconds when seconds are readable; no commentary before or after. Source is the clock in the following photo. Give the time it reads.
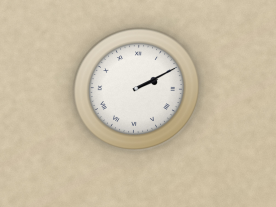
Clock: 2,10
